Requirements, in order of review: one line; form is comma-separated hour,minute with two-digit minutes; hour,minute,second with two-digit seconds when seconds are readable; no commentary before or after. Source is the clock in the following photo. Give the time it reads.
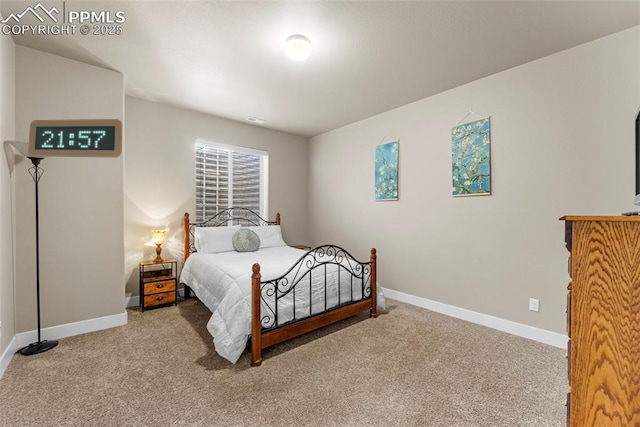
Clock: 21,57
